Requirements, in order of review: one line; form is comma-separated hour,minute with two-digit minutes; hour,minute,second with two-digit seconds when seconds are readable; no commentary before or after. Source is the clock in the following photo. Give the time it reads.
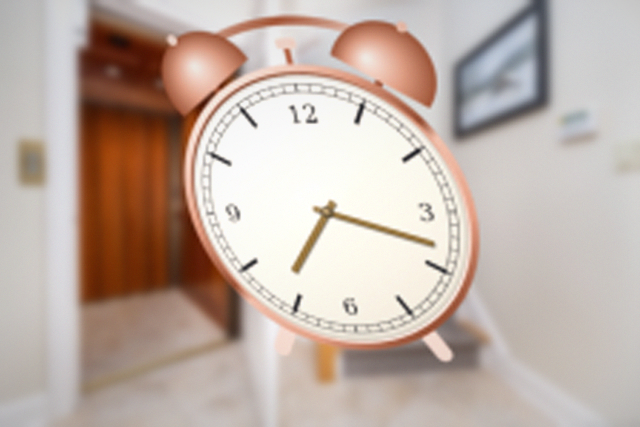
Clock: 7,18
